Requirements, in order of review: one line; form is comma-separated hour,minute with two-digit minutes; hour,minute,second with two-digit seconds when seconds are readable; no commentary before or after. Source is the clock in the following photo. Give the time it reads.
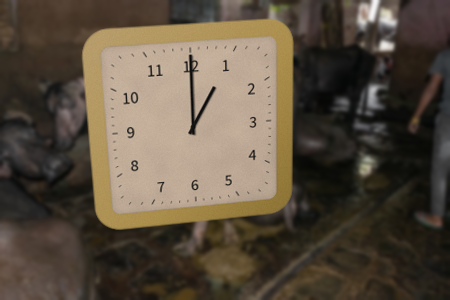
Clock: 1,00
